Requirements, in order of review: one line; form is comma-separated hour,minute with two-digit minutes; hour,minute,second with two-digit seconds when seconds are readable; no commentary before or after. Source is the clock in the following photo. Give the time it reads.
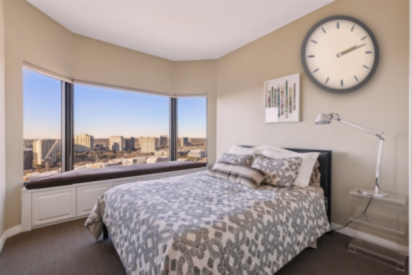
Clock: 2,12
